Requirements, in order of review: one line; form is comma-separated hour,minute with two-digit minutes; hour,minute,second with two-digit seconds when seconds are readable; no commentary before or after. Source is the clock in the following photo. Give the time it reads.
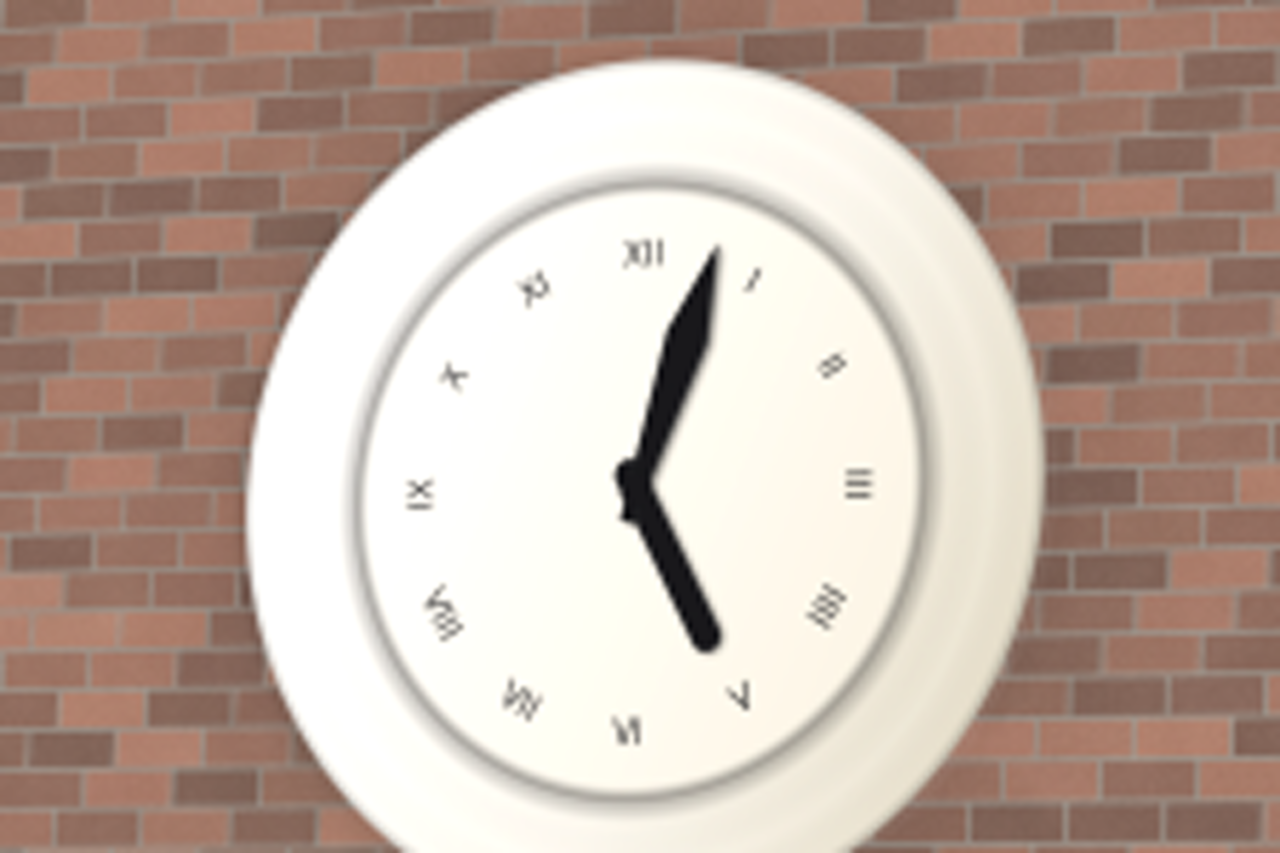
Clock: 5,03
